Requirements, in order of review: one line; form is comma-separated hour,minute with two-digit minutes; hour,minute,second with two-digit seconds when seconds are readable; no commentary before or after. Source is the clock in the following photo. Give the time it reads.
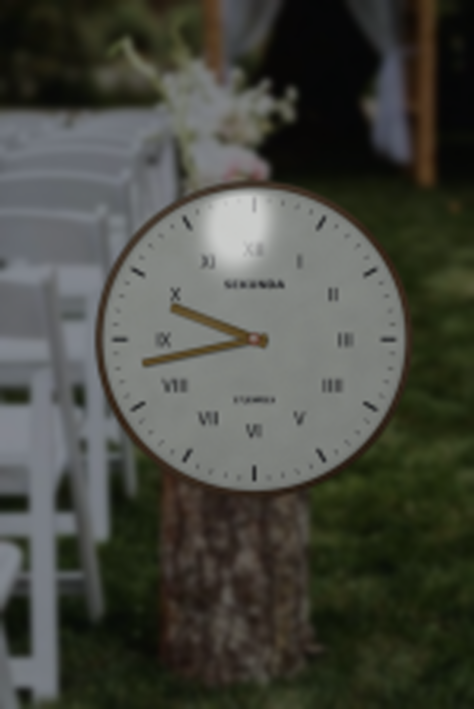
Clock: 9,43
